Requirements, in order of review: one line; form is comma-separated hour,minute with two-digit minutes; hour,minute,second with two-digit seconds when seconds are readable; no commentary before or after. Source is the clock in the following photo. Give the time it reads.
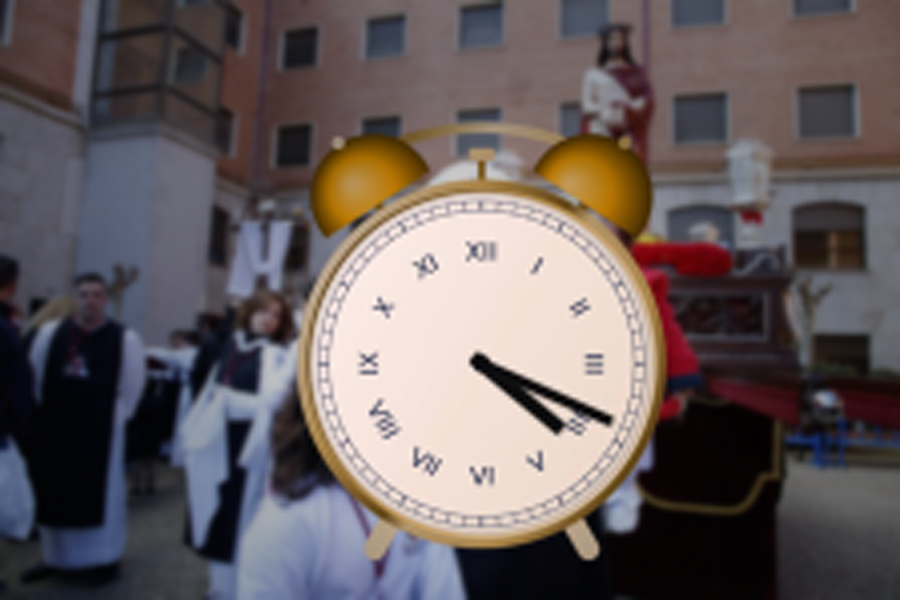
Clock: 4,19
